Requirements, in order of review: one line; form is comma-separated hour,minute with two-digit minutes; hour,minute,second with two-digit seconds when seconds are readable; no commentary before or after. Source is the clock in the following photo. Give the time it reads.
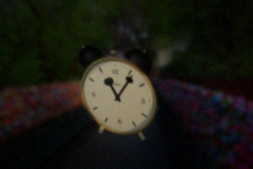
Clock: 11,06
